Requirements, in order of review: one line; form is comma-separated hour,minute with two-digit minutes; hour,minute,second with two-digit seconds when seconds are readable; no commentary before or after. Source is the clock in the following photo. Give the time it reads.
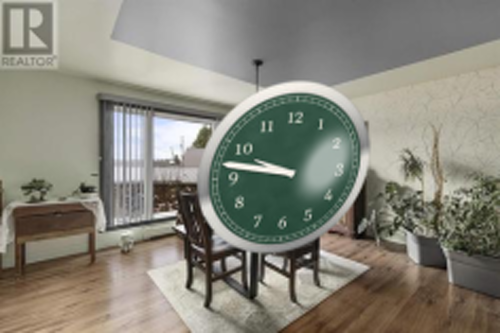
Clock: 9,47
